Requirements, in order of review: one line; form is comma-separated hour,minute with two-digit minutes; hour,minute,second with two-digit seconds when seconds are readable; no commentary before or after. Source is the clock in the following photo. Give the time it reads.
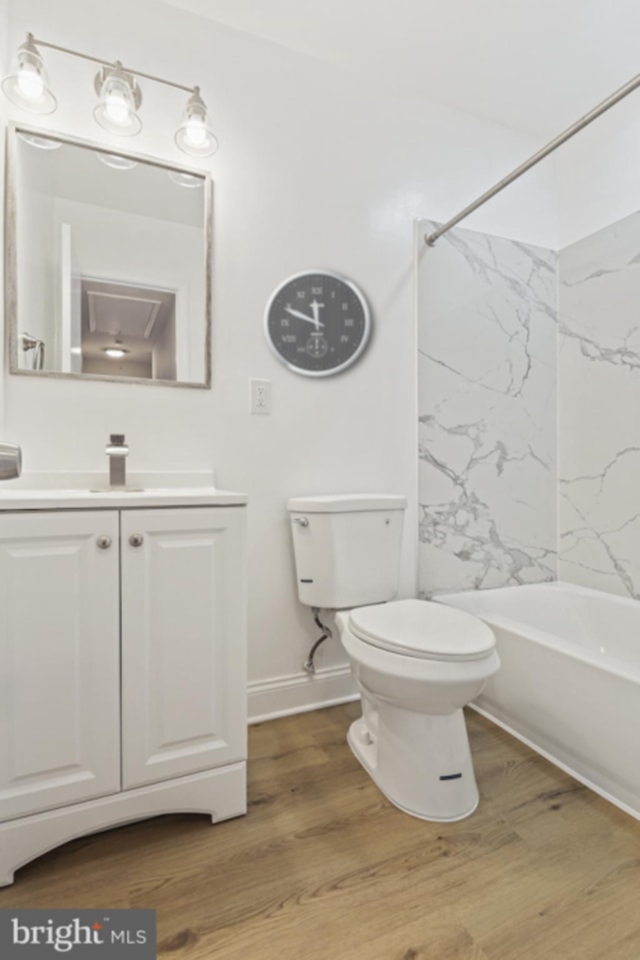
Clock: 11,49
